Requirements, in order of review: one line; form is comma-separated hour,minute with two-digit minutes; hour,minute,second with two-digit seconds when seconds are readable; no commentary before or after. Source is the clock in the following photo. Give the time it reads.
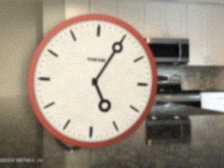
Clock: 5,05
